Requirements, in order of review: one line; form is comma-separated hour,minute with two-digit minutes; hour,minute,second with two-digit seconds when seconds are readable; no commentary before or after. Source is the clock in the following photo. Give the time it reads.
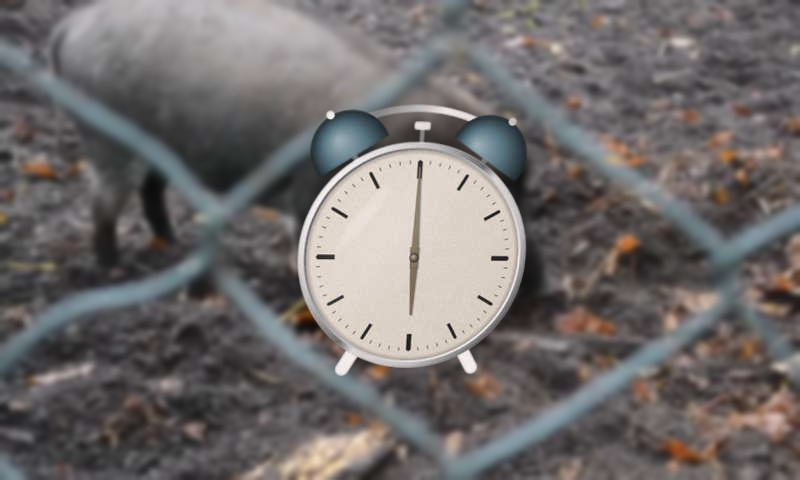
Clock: 6,00
